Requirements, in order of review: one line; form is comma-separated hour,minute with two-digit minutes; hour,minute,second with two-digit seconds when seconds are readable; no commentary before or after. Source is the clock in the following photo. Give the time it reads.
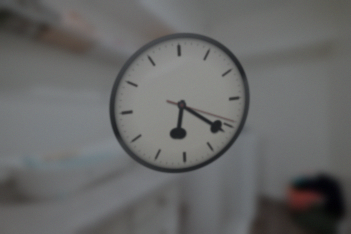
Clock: 6,21,19
